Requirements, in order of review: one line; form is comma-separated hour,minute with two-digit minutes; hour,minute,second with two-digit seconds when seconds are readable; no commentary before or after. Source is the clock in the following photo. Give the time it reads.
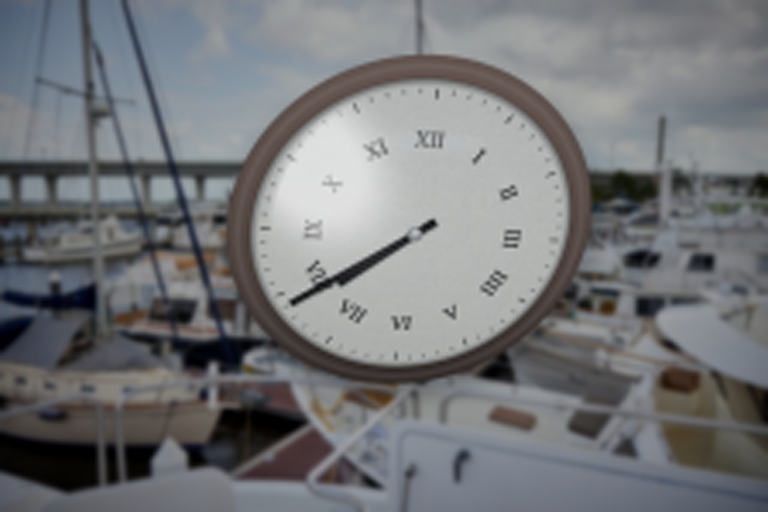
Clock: 7,39
